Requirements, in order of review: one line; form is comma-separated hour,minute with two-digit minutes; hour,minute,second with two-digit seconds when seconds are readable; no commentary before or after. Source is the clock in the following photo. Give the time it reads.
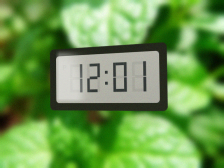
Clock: 12,01
